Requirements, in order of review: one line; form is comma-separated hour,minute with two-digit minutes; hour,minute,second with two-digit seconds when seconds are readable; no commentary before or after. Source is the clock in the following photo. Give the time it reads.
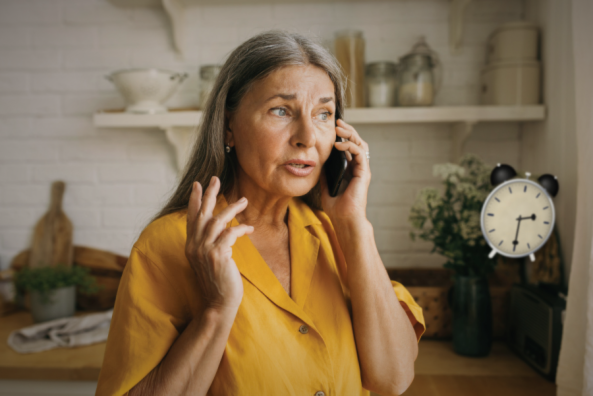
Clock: 2,30
